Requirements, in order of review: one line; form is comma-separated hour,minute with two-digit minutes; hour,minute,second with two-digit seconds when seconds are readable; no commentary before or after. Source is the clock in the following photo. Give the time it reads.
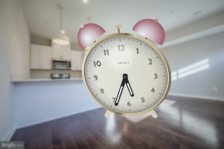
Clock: 5,34
